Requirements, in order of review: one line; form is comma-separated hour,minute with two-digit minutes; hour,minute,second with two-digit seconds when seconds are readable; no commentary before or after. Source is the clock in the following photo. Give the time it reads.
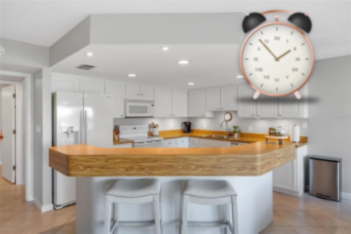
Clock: 1,53
